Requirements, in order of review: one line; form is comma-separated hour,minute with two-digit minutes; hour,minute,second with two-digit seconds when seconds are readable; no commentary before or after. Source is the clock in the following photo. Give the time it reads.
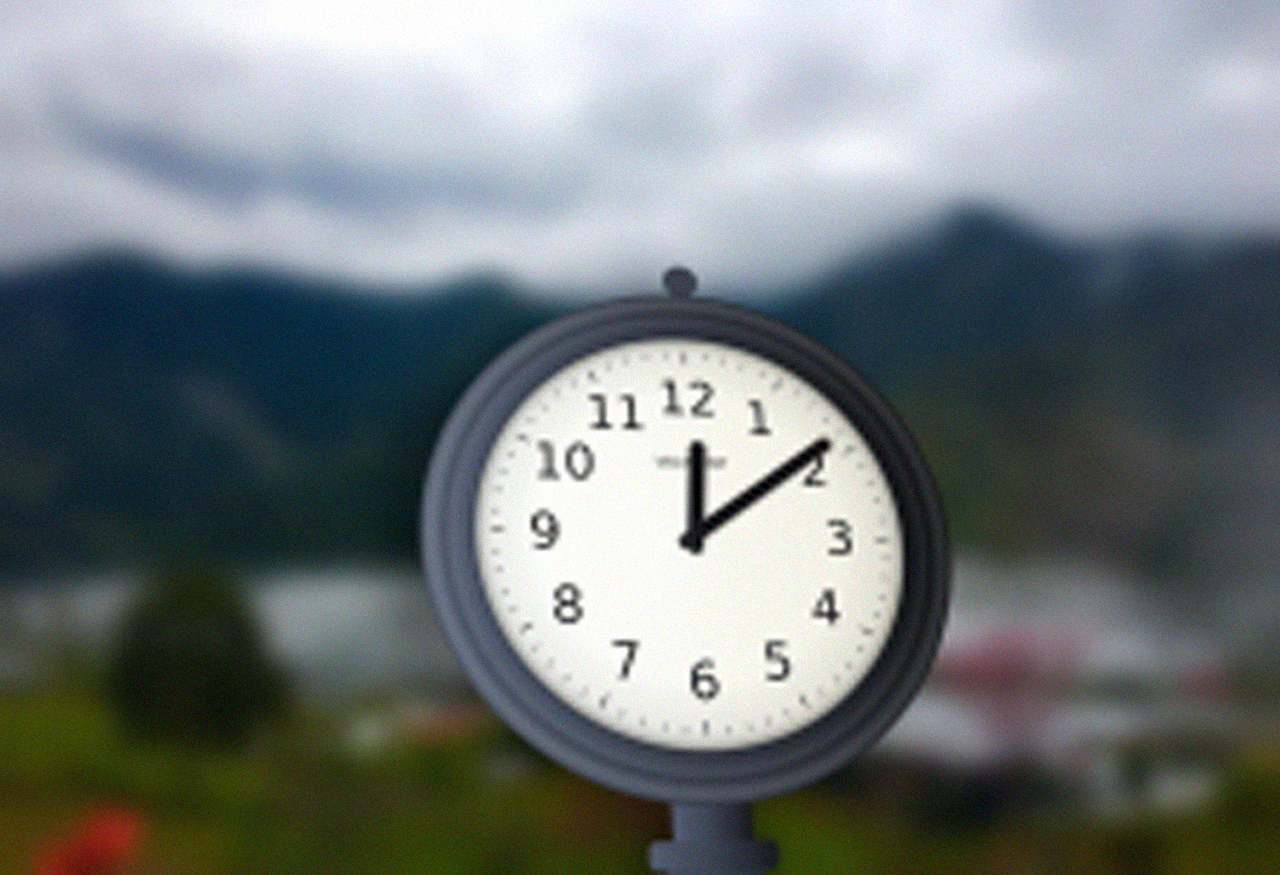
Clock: 12,09
